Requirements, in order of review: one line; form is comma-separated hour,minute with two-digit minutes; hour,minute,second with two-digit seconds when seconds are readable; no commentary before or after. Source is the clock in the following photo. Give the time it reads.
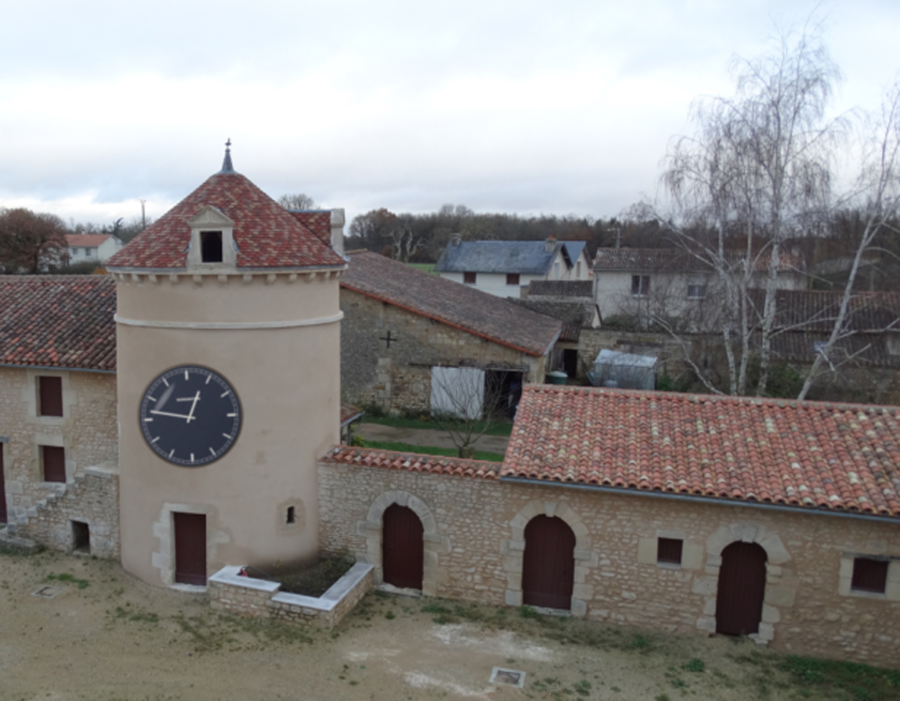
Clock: 12,47
